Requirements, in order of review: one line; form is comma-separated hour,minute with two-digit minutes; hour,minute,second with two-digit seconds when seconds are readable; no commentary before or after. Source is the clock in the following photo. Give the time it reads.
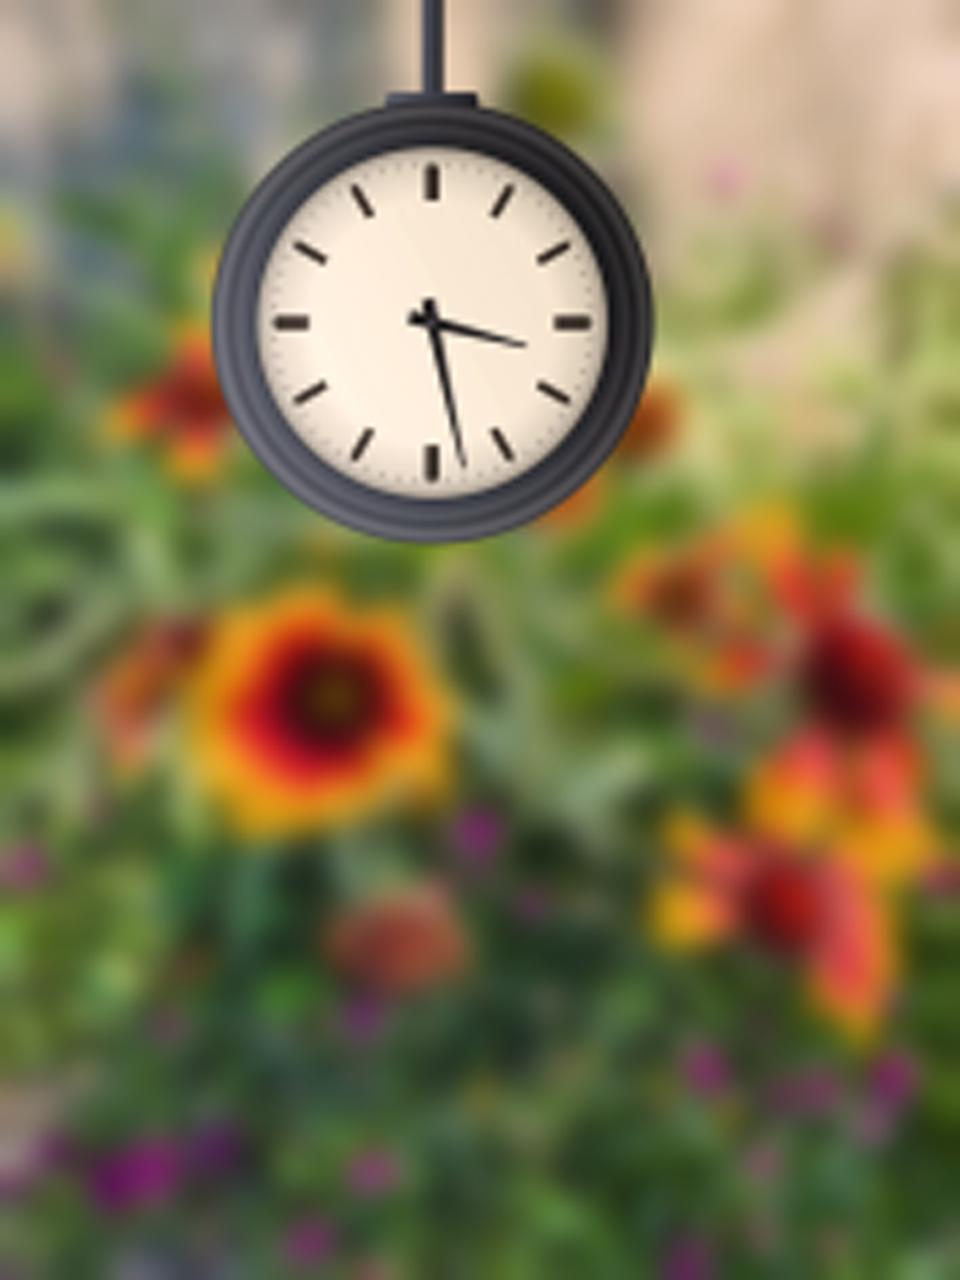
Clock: 3,28
